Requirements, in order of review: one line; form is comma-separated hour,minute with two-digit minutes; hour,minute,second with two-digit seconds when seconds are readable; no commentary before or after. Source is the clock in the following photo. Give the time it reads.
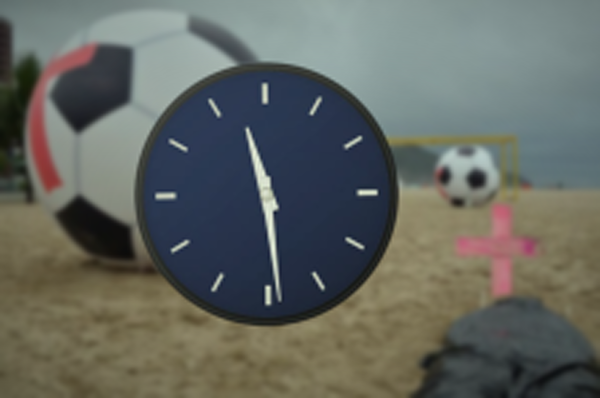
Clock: 11,29
